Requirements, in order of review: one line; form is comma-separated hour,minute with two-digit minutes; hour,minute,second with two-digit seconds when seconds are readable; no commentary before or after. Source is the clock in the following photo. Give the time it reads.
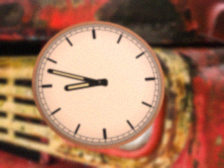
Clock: 8,48
